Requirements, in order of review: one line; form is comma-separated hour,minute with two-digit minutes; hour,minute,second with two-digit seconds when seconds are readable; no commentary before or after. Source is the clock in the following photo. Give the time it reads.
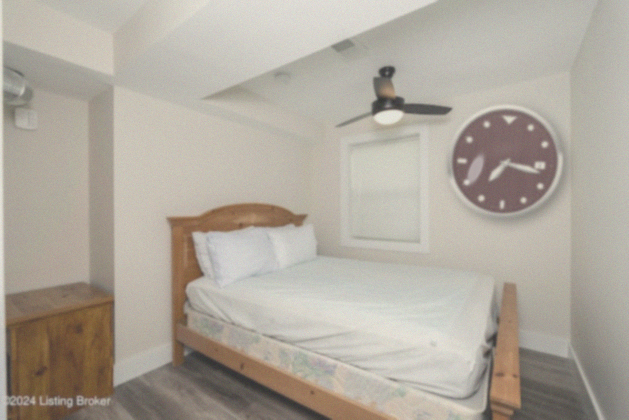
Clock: 7,17
